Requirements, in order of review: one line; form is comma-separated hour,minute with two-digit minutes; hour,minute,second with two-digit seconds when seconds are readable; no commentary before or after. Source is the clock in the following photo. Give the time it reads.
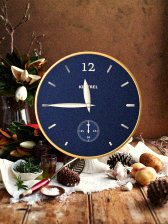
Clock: 11,45
